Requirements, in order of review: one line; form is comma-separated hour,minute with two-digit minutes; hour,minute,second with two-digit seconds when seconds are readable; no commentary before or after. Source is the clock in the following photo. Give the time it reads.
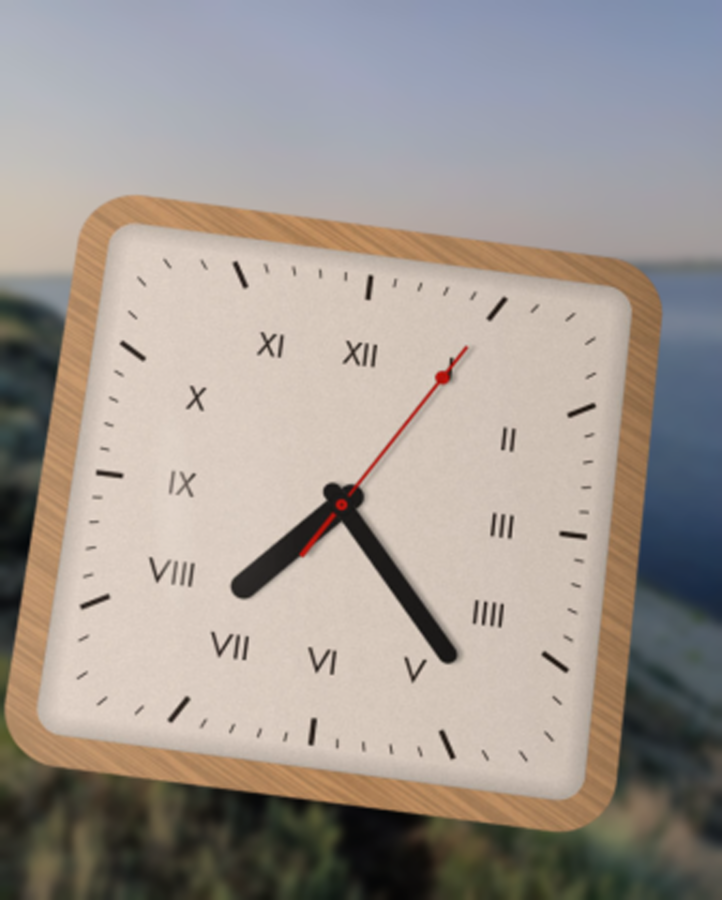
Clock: 7,23,05
